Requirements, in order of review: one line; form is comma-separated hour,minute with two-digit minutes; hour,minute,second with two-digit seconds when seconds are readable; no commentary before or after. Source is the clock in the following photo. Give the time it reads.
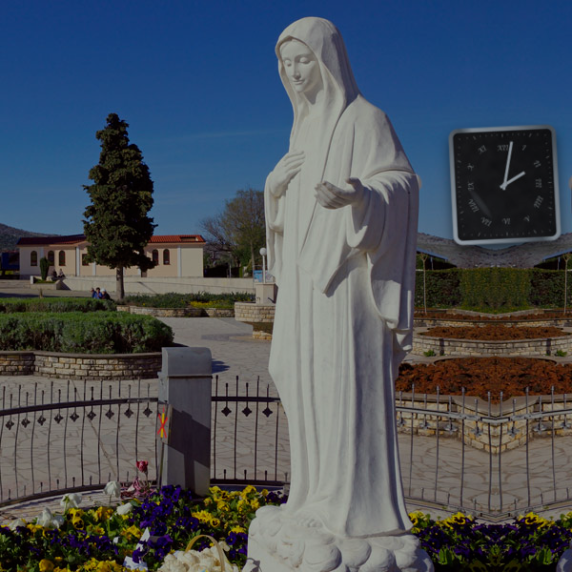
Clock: 2,02
